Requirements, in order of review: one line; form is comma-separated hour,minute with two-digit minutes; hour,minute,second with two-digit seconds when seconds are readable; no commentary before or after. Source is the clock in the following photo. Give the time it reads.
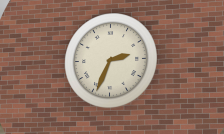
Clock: 2,34
